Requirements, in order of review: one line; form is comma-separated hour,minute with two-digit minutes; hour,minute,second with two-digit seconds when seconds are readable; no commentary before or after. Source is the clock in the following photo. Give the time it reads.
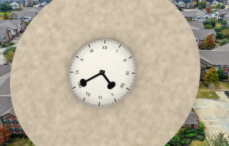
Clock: 4,40
